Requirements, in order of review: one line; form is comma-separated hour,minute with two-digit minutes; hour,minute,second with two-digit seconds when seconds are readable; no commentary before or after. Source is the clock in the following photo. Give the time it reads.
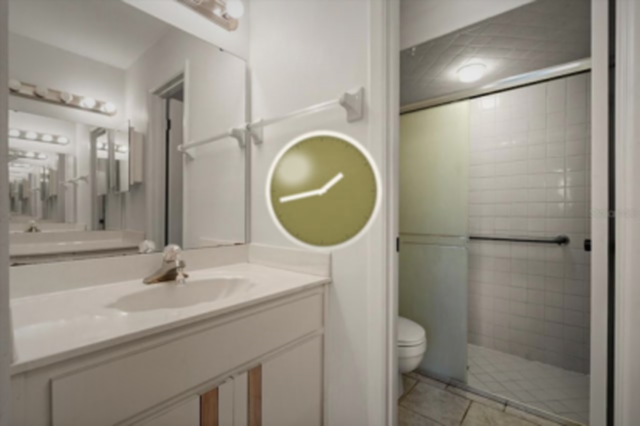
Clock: 1,43
